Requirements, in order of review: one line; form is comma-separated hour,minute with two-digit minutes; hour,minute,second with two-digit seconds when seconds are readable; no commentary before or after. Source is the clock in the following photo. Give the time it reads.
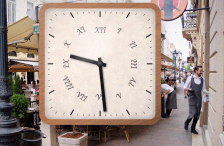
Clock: 9,29
